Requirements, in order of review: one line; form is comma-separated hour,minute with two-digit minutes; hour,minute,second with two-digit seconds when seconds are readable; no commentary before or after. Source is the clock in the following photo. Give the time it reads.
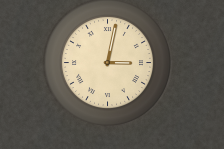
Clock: 3,02
